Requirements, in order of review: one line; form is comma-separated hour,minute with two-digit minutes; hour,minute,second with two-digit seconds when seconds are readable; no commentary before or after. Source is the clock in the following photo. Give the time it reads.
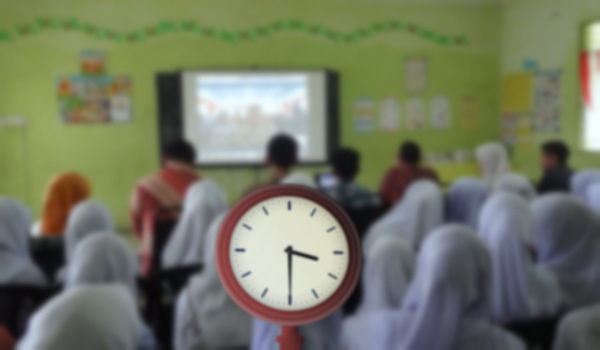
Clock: 3,30
